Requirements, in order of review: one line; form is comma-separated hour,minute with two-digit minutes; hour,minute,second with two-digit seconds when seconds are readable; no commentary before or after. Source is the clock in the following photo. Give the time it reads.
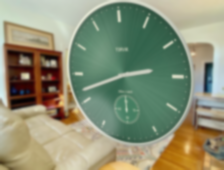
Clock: 2,42
